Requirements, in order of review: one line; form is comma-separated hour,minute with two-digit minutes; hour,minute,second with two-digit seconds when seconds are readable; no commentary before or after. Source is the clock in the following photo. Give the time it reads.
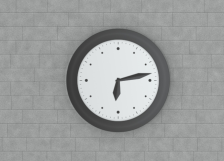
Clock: 6,13
